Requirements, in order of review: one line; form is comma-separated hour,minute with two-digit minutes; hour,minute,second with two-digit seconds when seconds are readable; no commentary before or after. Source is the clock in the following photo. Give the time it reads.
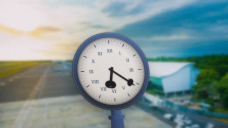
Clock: 6,21
